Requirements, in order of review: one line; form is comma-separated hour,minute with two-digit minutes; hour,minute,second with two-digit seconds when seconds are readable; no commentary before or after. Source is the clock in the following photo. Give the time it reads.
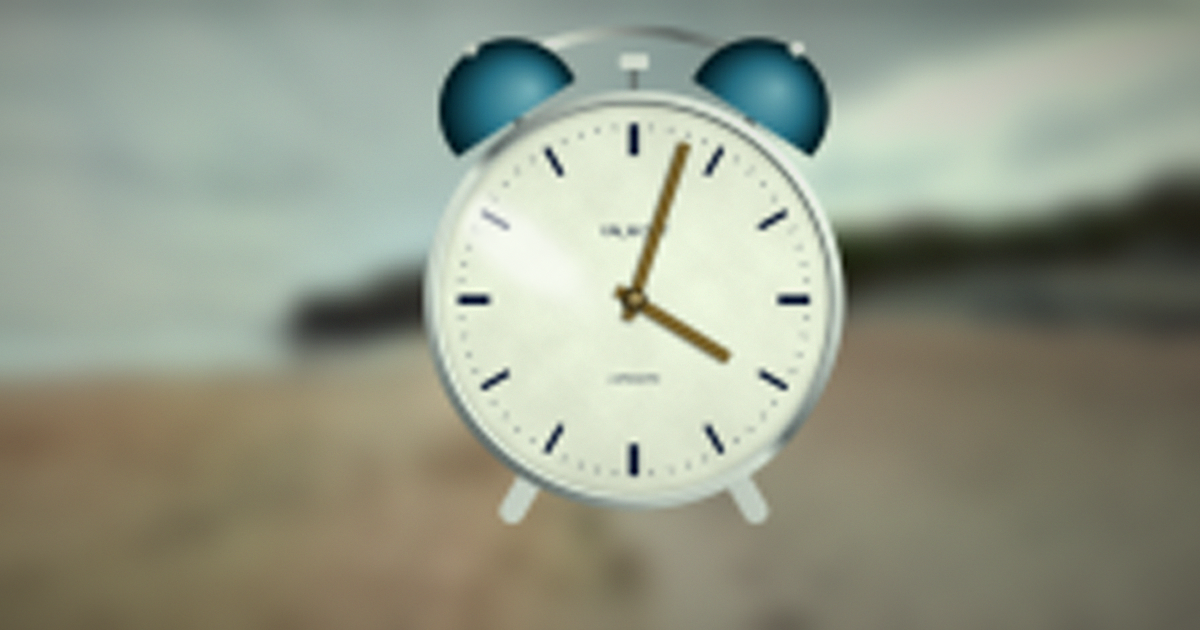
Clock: 4,03
